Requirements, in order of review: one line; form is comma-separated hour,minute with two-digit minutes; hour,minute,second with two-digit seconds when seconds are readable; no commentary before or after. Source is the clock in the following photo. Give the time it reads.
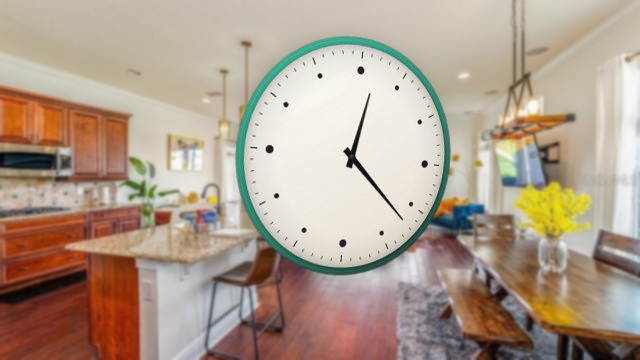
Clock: 12,22
